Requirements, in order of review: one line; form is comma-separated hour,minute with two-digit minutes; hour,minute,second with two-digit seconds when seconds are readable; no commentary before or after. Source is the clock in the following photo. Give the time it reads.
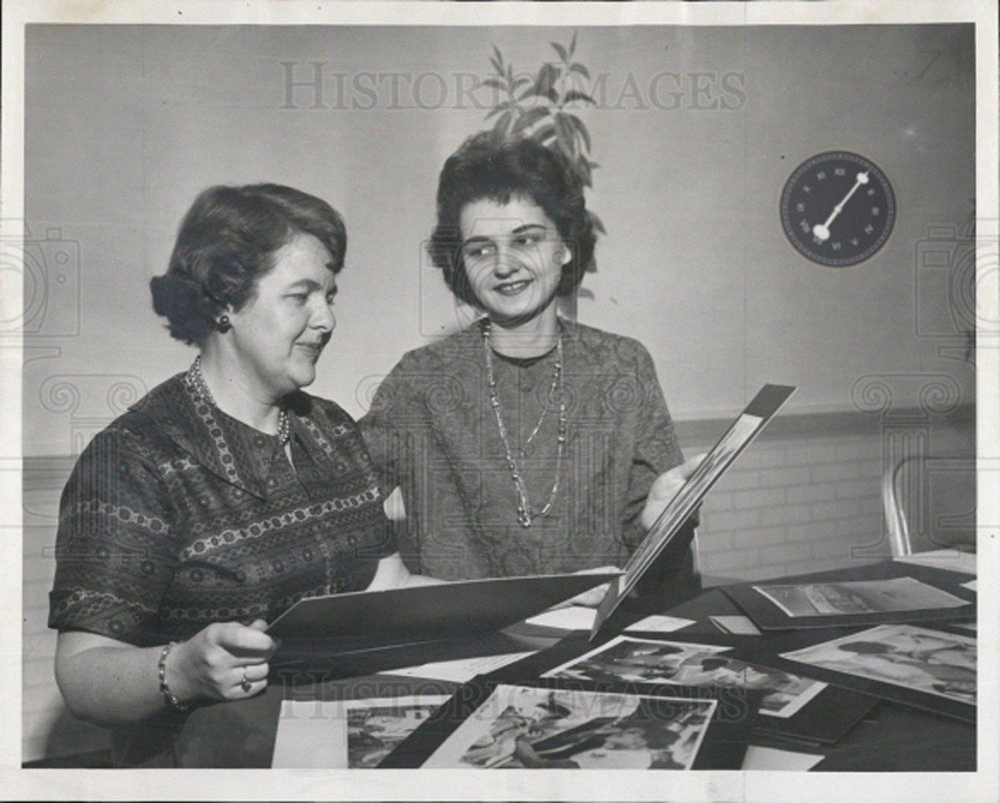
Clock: 7,06
